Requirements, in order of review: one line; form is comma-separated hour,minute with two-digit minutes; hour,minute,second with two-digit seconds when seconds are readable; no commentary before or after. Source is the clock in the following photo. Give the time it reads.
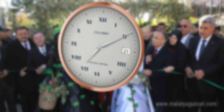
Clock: 7,10
